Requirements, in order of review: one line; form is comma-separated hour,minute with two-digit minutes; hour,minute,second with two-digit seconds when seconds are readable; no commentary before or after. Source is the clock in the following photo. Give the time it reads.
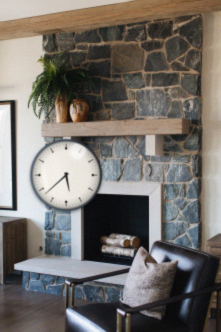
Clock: 5,38
